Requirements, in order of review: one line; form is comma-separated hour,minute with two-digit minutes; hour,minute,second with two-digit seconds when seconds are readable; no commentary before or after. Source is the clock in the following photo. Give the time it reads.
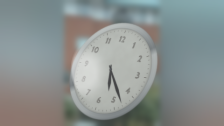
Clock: 5,23
